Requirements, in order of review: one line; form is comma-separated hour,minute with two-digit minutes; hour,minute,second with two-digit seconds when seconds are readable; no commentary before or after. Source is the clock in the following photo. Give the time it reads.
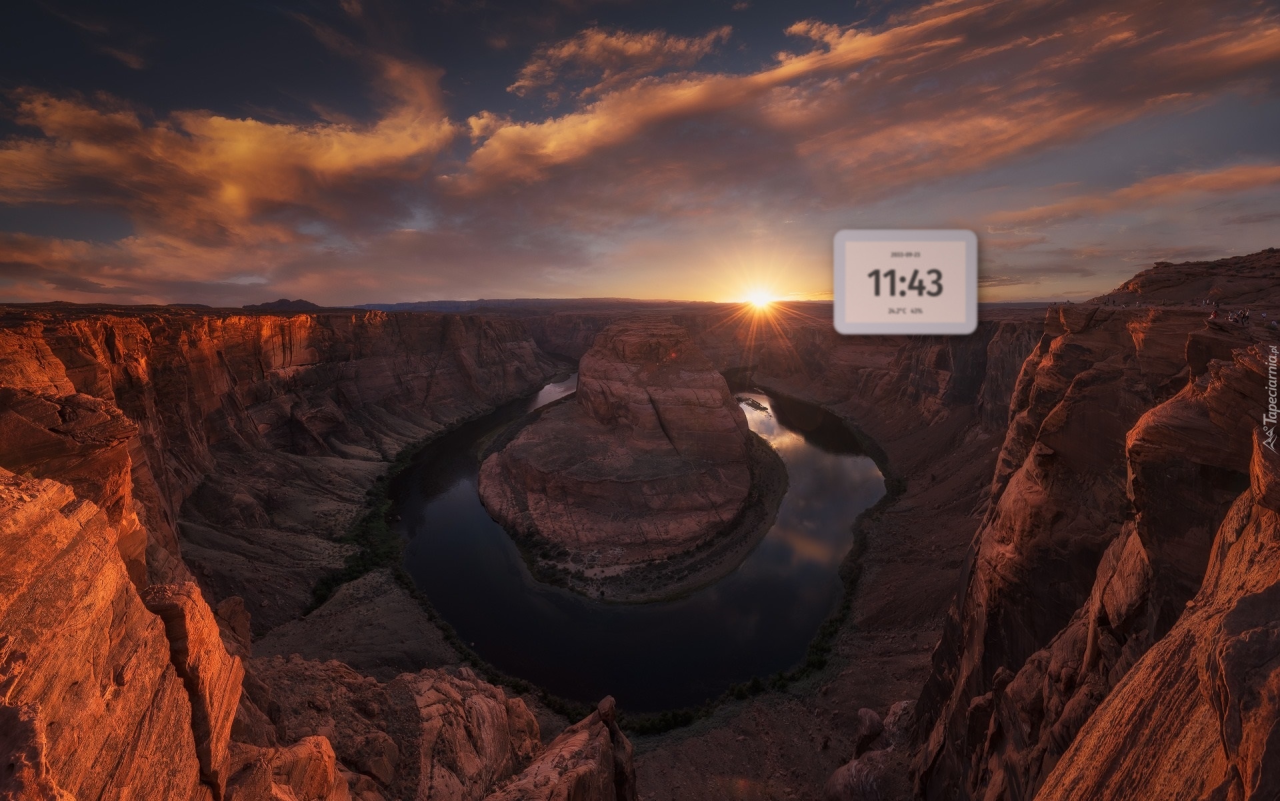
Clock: 11,43
